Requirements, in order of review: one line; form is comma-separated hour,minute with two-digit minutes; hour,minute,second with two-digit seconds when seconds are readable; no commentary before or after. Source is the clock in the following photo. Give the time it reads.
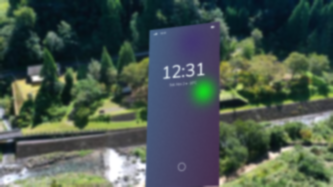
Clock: 12,31
